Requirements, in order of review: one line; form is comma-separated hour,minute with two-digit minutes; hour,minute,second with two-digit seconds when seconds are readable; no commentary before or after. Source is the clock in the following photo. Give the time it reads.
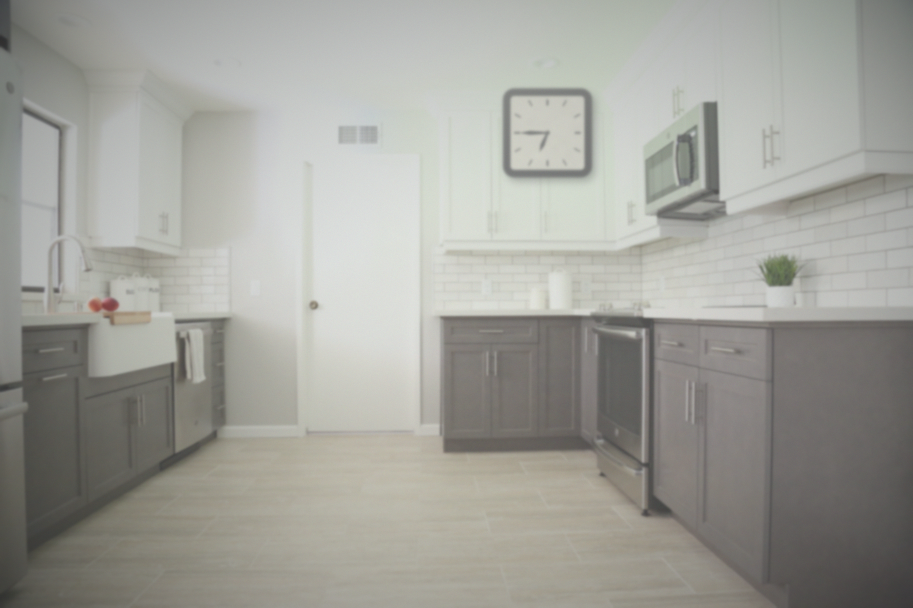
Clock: 6,45
